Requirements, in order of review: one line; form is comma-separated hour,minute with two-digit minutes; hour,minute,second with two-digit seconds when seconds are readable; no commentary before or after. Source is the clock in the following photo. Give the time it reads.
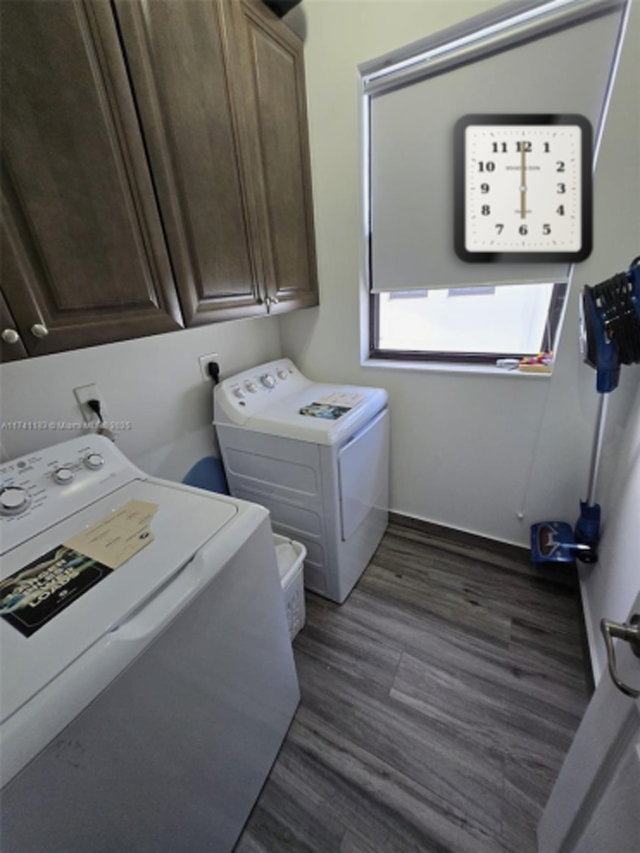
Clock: 6,00
